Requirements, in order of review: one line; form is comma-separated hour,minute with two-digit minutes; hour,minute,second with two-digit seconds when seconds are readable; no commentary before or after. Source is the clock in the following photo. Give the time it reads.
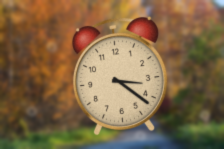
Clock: 3,22
